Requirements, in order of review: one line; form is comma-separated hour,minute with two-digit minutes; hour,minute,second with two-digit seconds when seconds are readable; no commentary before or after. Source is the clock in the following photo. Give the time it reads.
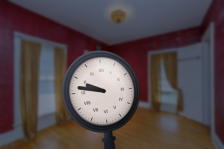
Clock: 9,47
